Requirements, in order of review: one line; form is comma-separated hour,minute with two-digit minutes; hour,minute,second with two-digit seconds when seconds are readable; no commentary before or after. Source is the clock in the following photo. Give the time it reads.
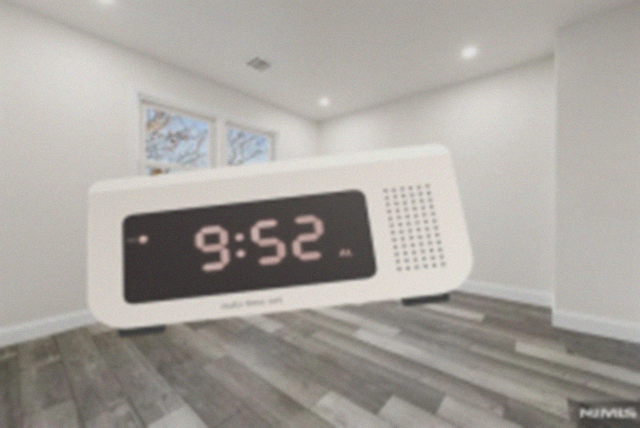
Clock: 9,52
